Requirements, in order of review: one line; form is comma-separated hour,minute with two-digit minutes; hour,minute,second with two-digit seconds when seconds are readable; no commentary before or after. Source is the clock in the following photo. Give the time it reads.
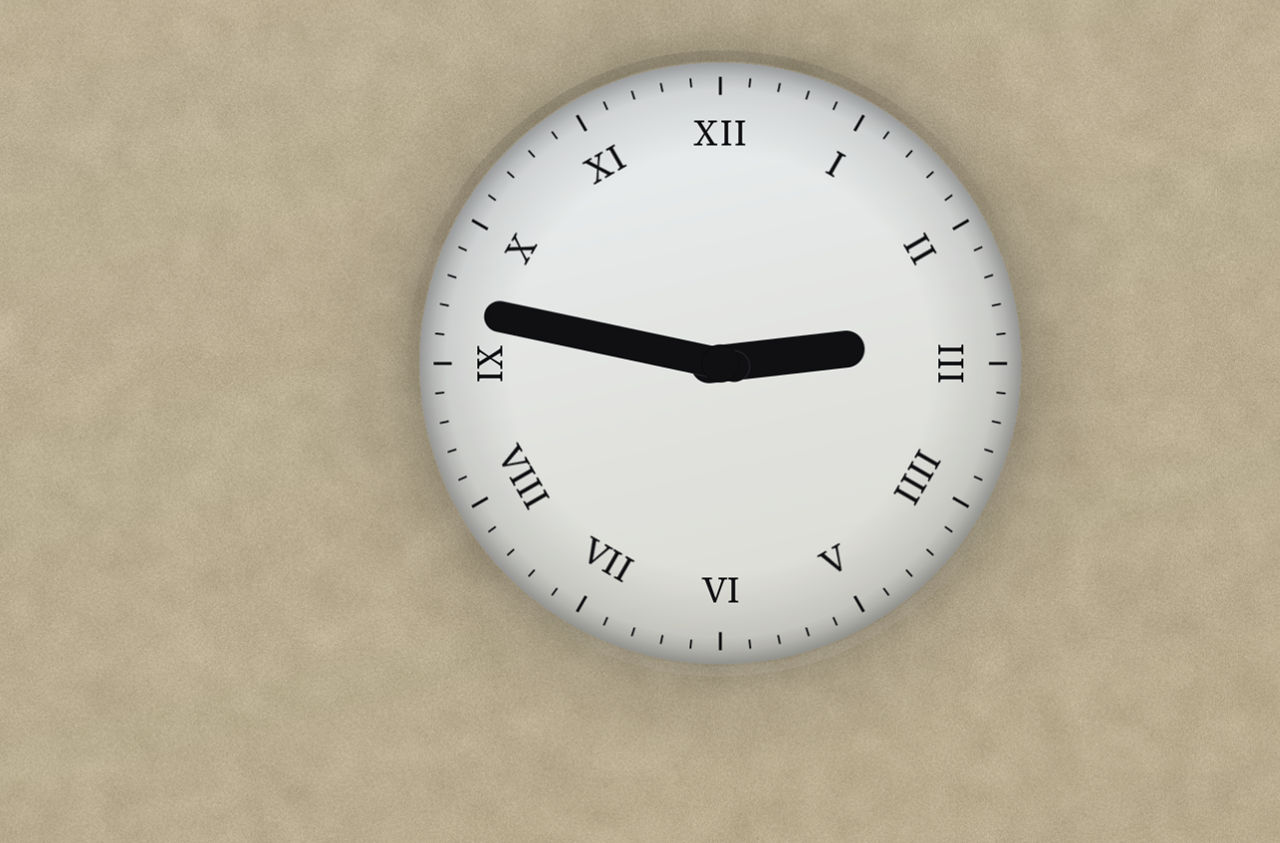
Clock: 2,47
